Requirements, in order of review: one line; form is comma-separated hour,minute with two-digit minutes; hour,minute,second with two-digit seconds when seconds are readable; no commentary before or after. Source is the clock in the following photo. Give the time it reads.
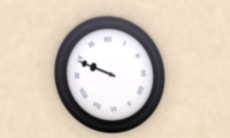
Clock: 9,49
